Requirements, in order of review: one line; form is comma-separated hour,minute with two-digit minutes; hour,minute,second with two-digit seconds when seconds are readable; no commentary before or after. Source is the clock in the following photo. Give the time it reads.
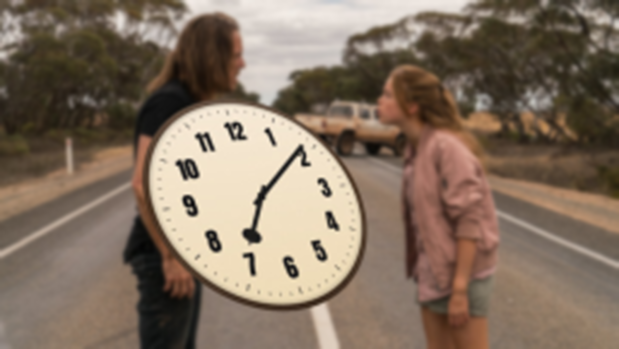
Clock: 7,09
